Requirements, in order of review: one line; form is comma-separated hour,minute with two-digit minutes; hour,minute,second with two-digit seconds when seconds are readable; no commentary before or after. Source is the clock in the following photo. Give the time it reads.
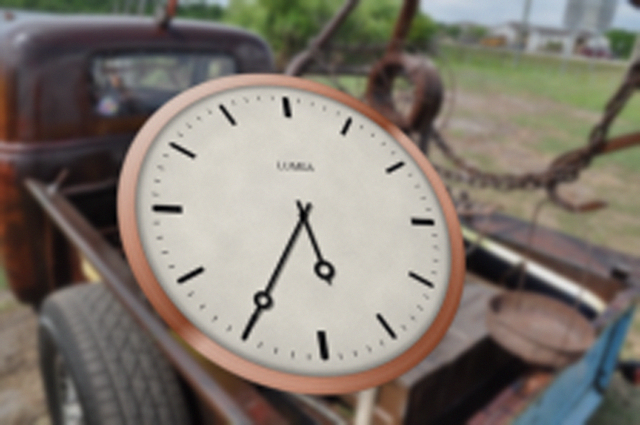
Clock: 5,35
